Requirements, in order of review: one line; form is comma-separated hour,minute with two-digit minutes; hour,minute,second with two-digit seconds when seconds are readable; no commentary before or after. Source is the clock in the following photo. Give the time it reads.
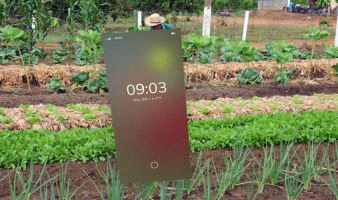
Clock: 9,03
